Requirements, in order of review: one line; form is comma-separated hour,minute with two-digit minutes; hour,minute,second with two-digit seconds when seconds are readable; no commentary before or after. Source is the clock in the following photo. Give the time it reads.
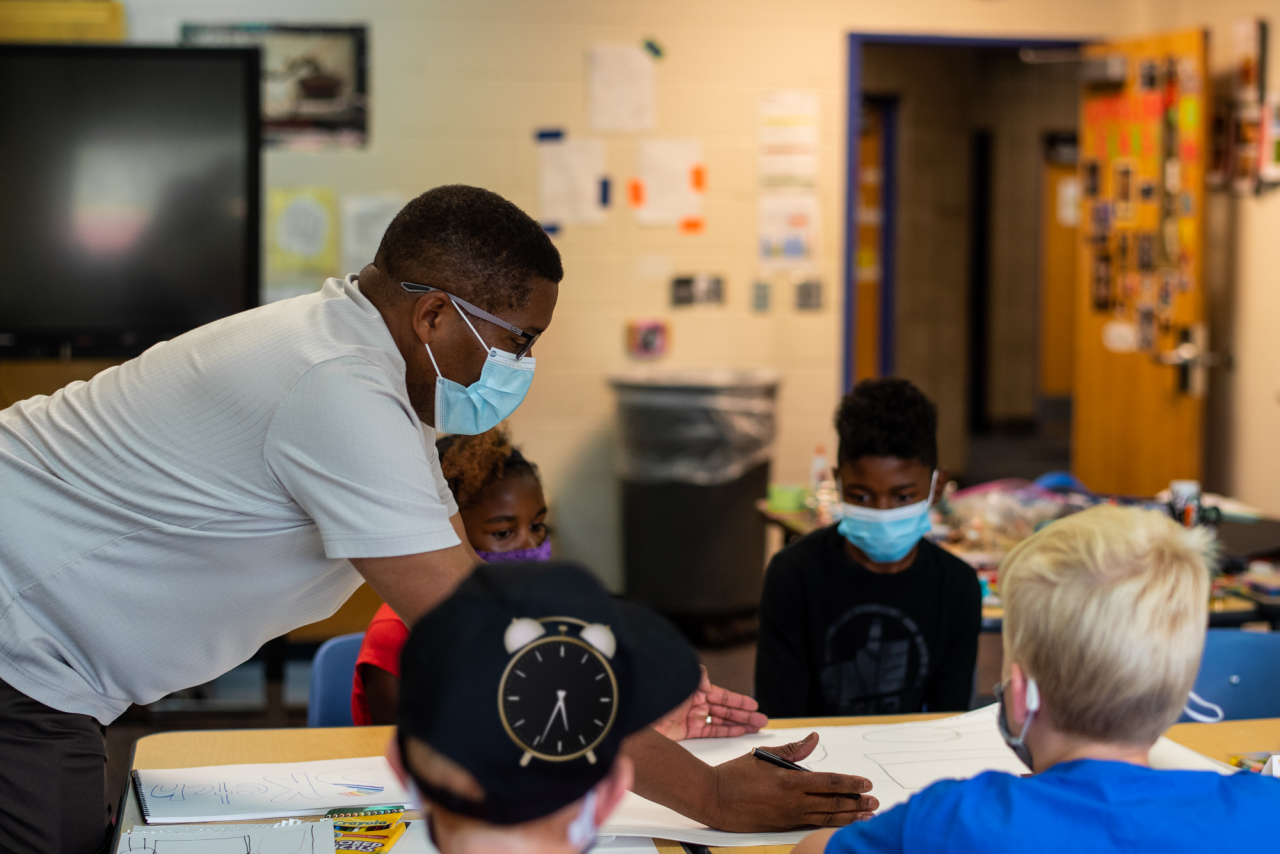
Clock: 5,34
